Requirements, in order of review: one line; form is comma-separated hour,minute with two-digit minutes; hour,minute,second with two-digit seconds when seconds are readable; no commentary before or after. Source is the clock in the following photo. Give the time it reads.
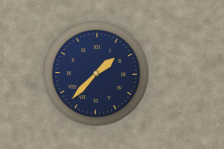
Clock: 1,37
